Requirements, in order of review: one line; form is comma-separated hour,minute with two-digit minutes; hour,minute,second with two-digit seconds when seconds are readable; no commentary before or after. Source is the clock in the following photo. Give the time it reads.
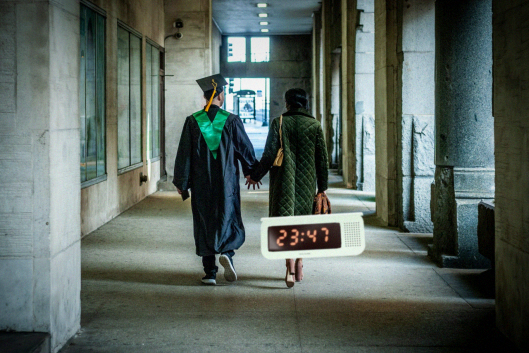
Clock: 23,47
